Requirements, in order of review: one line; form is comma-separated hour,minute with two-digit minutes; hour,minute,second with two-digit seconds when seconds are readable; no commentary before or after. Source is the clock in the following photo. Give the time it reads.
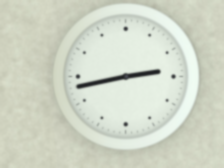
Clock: 2,43
